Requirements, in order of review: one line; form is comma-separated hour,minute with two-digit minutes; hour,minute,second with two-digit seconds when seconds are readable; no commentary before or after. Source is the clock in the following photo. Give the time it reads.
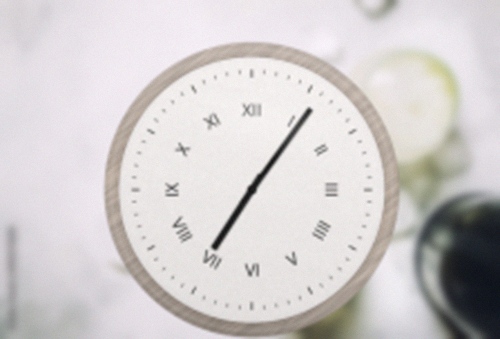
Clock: 7,06
